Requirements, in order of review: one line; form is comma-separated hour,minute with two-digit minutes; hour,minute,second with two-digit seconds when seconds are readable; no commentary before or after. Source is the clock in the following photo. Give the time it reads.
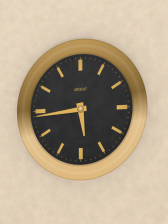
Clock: 5,44
